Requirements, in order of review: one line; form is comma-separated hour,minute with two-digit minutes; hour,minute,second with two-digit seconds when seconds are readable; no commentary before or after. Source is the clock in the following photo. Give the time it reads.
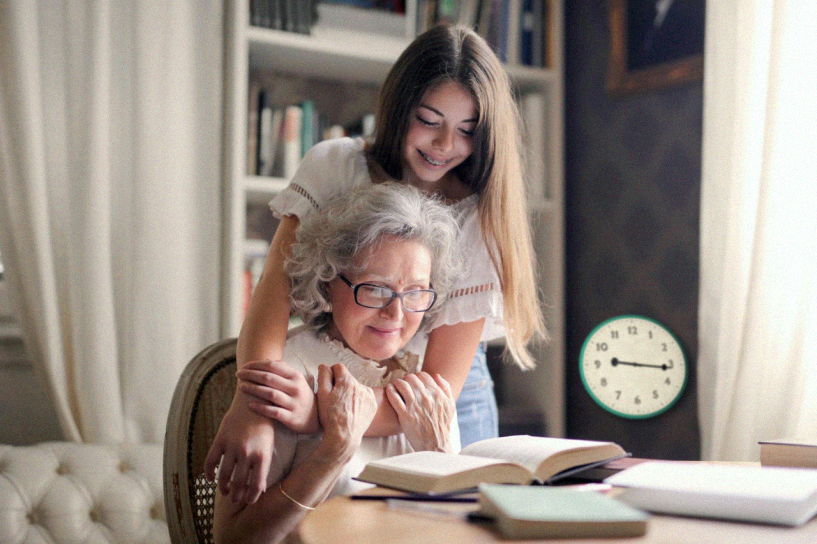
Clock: 9,16
